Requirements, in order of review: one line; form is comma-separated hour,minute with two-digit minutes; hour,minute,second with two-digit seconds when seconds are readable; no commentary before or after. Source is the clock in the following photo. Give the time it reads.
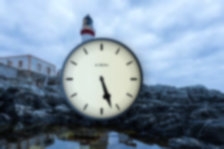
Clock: 5,27
